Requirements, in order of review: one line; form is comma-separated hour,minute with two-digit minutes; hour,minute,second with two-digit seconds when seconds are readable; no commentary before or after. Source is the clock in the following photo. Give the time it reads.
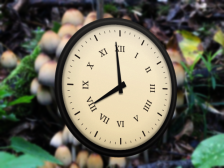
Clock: 7,59
